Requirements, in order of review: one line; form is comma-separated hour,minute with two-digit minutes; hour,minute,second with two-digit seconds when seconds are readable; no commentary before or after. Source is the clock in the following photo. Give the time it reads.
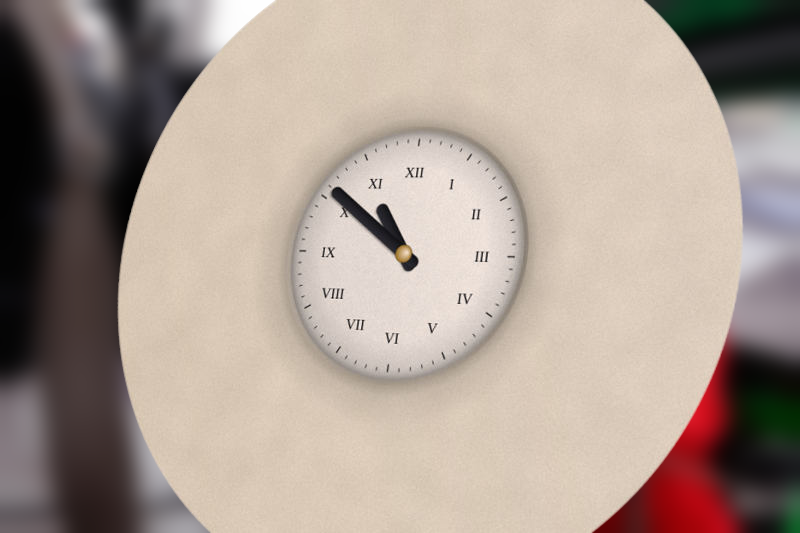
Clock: 10,51
